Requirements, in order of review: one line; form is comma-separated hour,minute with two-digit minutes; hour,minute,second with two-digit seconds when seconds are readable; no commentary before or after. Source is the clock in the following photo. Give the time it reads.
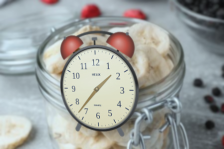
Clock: 1,37
